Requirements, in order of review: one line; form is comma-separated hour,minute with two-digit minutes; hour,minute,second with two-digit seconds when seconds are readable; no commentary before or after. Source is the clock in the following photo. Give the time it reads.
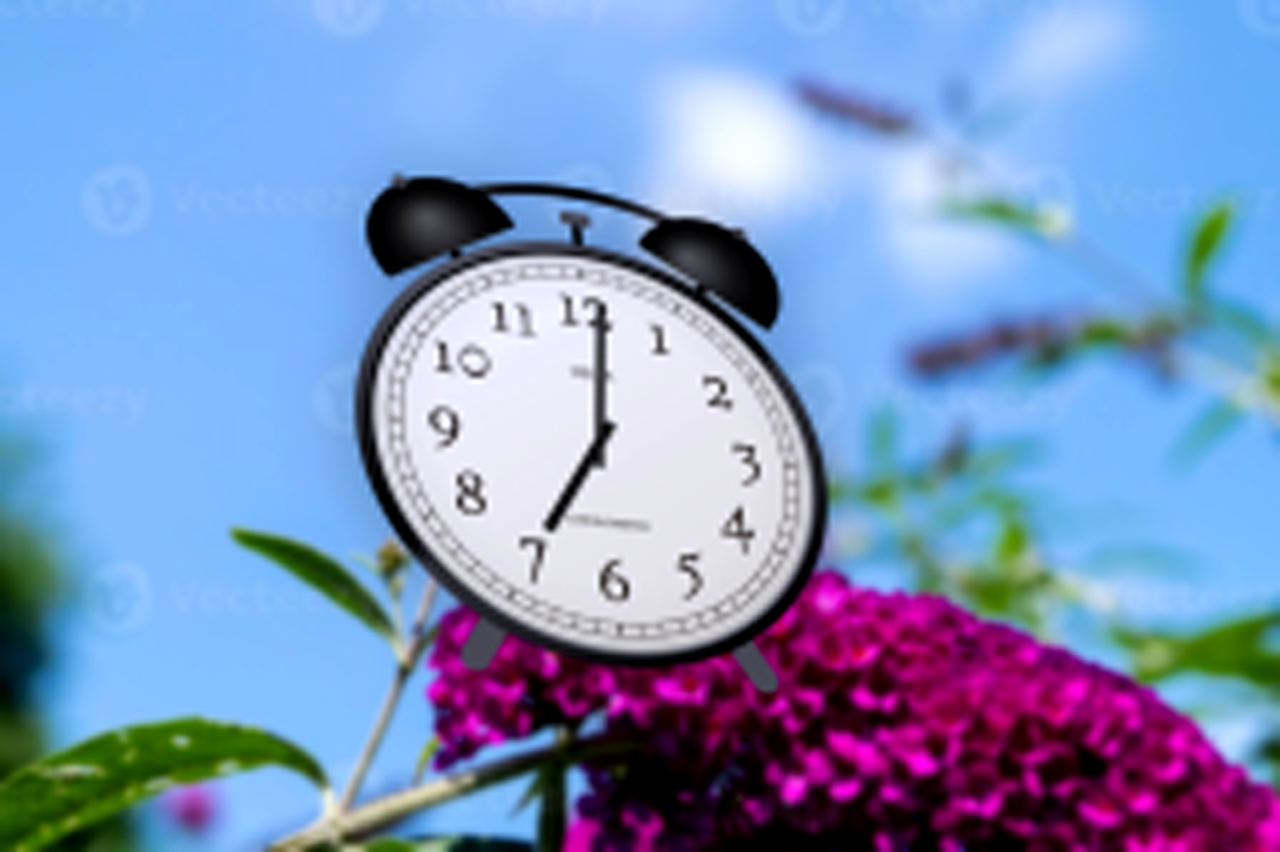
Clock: 7,01
